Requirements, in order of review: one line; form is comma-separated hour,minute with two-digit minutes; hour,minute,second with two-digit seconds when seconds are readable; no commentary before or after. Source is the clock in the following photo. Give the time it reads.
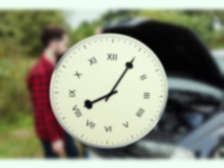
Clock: 8,05
